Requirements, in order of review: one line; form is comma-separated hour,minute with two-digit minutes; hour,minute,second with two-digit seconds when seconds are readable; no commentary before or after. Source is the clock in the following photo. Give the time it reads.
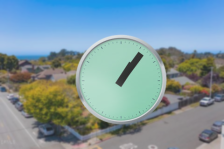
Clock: 1,06
